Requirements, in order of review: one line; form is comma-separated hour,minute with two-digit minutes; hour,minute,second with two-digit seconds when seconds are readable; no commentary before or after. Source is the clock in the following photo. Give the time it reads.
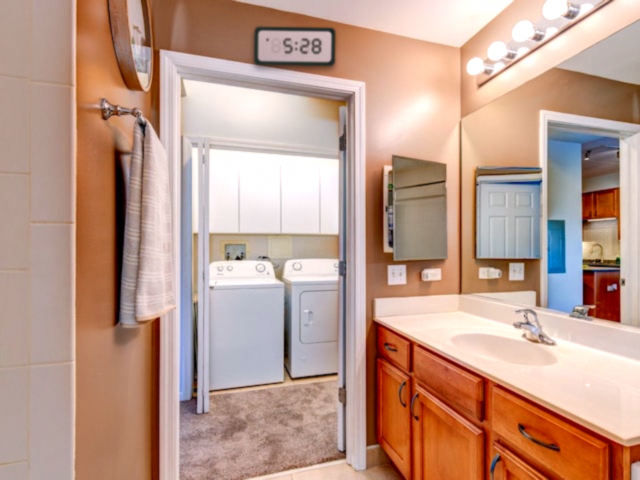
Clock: 5,28
